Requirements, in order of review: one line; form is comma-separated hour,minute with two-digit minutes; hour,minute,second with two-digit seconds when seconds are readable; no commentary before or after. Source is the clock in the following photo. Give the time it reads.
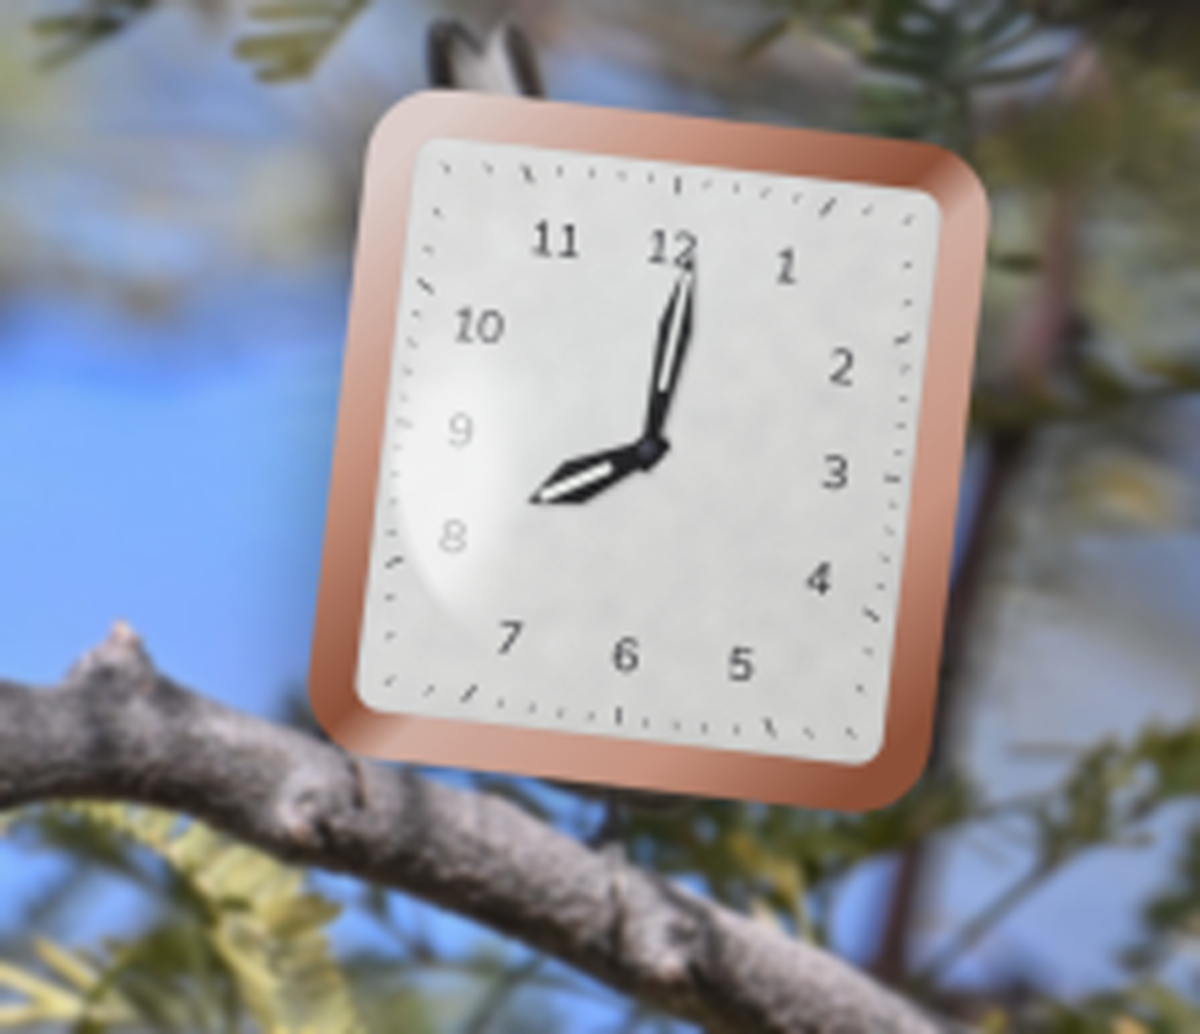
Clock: 8,01
